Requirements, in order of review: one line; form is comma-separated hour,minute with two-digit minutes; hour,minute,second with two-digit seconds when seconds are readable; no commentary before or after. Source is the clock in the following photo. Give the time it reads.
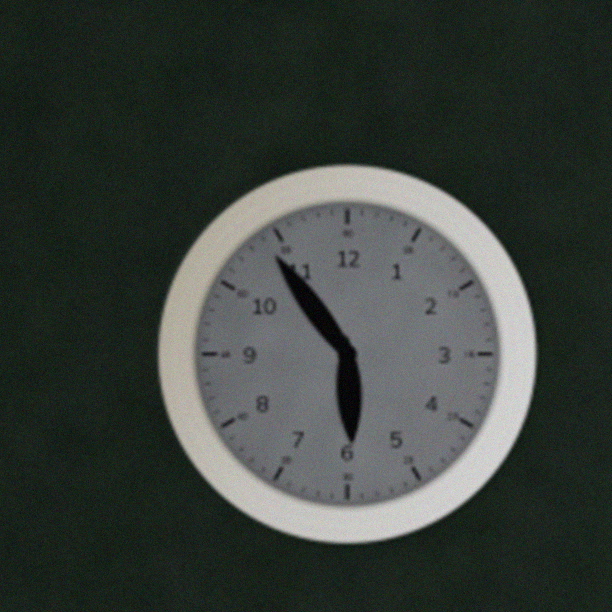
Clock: 5,54
